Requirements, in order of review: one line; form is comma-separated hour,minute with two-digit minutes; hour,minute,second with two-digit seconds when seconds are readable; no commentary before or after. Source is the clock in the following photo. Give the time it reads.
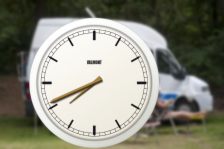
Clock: 7,41
